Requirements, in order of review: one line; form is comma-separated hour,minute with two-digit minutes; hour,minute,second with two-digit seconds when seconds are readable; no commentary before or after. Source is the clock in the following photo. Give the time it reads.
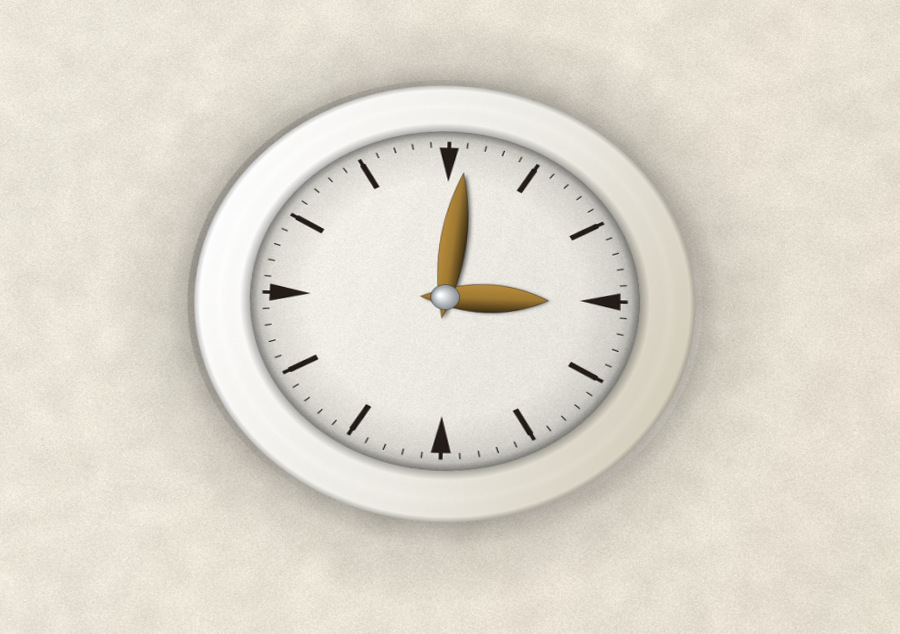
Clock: 3,01
